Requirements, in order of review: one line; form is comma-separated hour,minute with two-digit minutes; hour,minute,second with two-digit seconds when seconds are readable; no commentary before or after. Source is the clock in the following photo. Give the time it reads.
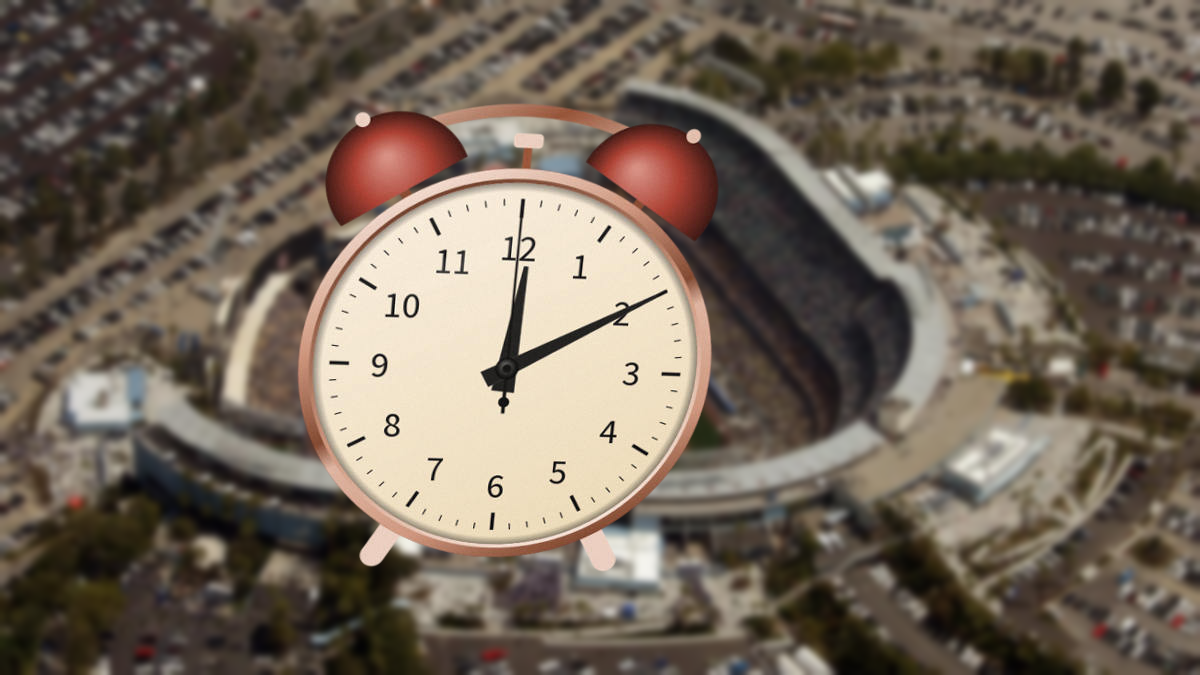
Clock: 12,10,00
